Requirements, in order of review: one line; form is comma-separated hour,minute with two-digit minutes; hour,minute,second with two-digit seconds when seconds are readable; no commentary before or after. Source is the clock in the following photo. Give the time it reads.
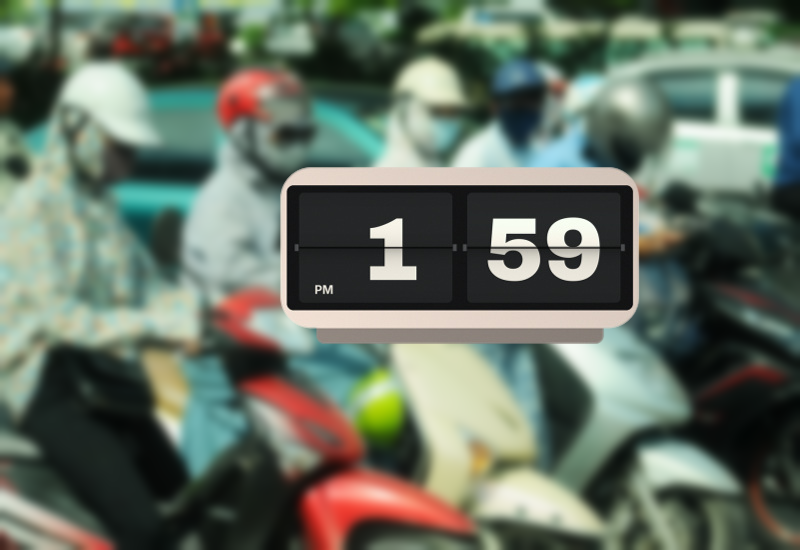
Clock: 1,59
